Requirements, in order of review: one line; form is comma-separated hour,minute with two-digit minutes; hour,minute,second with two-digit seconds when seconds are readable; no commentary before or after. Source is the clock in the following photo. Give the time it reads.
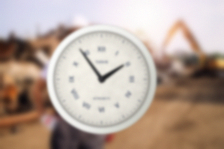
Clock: 1,54
